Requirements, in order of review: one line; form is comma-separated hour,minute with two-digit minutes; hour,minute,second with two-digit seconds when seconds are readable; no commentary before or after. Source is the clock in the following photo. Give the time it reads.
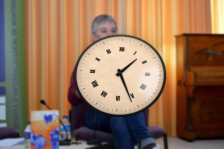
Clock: 1,26
